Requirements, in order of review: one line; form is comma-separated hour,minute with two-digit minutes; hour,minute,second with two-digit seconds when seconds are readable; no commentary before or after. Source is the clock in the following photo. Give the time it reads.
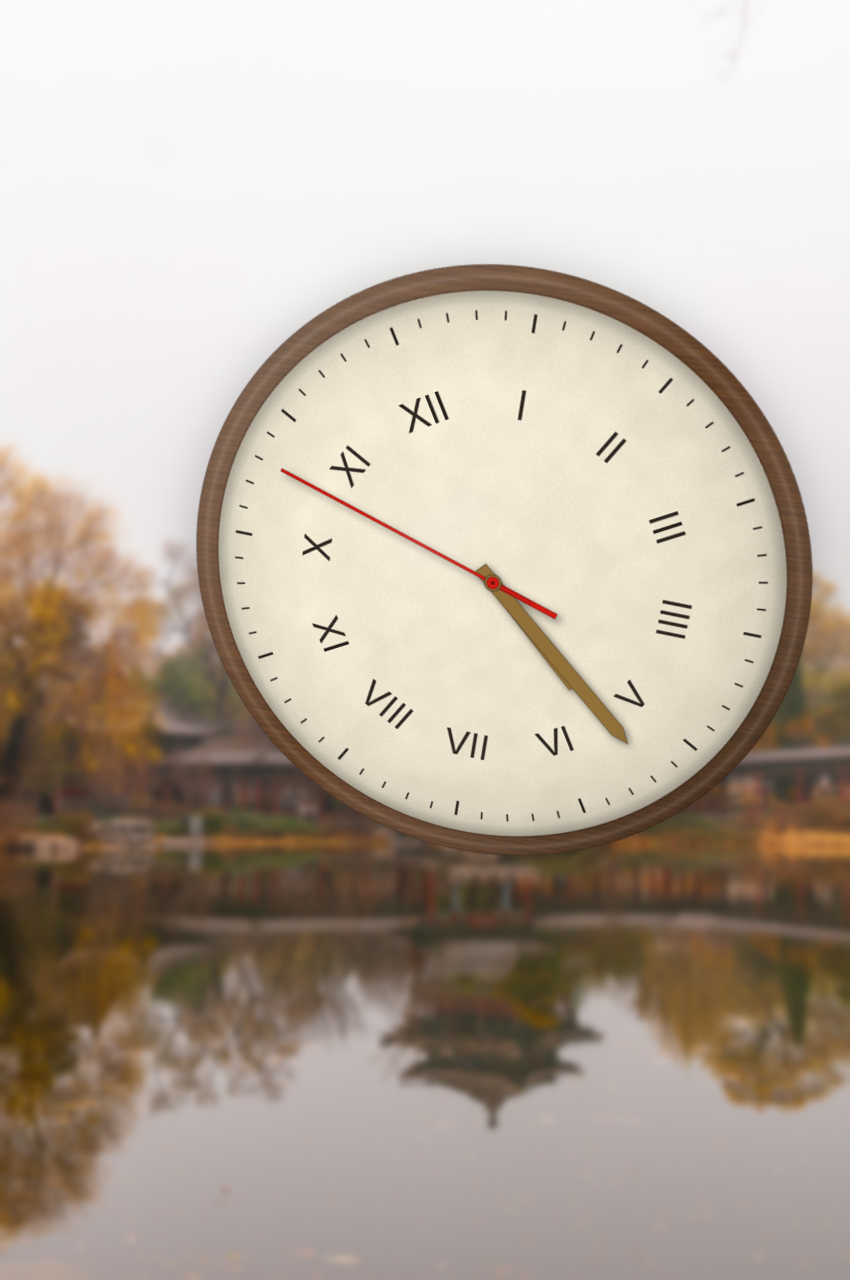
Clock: 5,26,53
